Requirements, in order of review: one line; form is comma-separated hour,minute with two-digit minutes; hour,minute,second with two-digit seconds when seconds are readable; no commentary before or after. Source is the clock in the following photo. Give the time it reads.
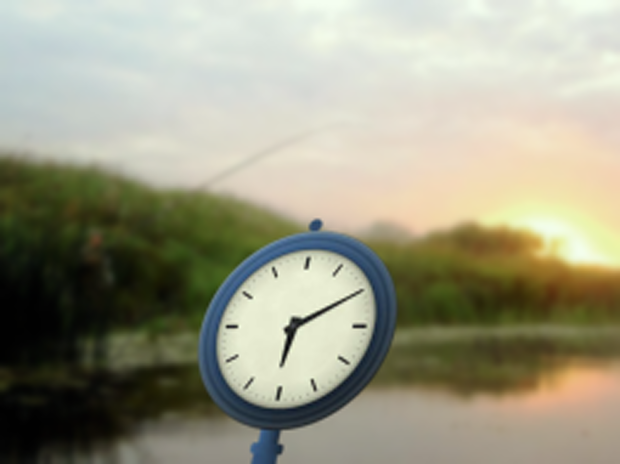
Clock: 6,10
